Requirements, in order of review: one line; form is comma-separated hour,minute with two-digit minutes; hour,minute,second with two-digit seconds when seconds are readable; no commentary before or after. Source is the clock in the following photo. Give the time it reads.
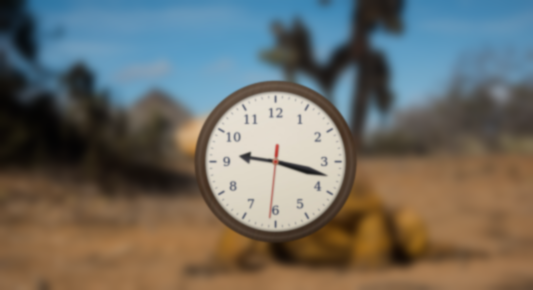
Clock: 9,17,31
